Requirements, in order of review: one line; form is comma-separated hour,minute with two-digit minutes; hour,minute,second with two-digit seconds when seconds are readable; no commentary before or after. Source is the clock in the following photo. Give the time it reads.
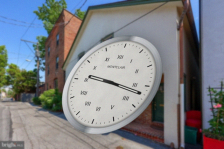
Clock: 9,17
